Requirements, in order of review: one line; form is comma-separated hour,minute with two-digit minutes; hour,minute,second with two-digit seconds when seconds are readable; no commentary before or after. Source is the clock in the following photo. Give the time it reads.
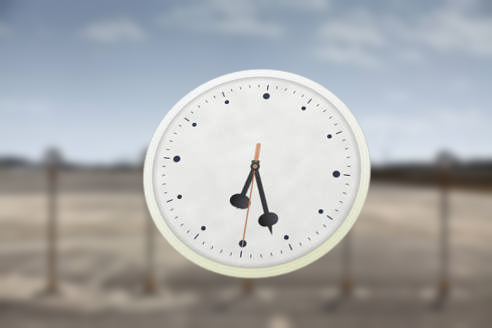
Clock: 6,26,30
